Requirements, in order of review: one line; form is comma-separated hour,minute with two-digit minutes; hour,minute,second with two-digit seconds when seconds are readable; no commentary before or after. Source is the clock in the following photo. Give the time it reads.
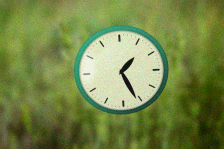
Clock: 1,26
